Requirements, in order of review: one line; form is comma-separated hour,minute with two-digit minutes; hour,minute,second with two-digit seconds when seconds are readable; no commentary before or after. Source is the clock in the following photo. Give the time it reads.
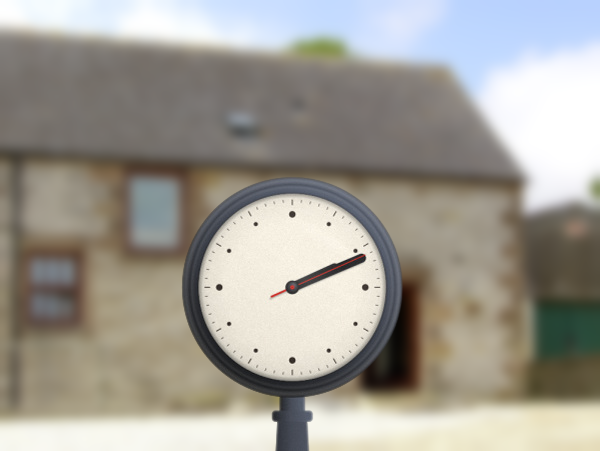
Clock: 2,11,11
